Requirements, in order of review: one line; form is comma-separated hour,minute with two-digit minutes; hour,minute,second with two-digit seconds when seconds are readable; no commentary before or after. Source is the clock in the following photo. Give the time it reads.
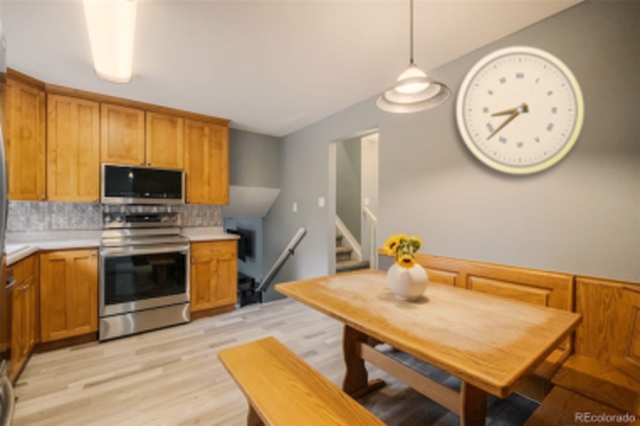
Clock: 8,38
